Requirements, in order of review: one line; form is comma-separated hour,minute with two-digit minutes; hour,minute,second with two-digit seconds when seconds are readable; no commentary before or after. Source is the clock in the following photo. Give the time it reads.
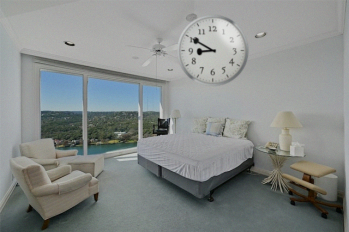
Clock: 8,50
